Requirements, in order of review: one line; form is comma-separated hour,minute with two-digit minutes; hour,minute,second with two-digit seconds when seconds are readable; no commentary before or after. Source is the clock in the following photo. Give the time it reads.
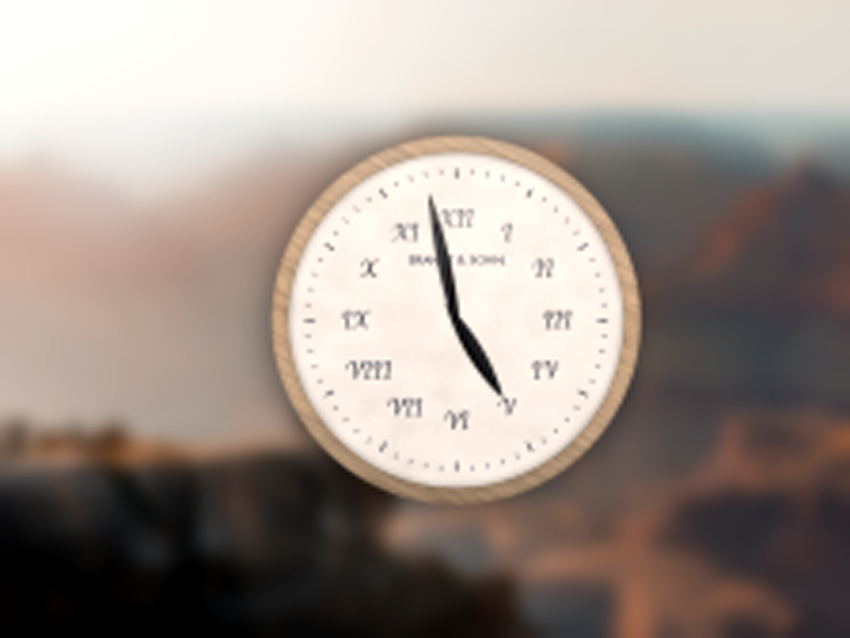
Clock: 4,58
